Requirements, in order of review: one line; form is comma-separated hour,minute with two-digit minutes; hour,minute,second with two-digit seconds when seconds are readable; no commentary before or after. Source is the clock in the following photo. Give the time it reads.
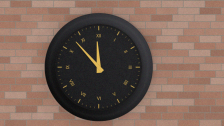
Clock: 11,53
